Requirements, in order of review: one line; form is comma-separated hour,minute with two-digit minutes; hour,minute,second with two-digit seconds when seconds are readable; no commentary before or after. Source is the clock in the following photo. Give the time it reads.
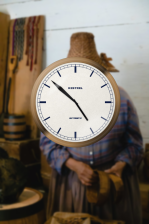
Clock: 4,52
